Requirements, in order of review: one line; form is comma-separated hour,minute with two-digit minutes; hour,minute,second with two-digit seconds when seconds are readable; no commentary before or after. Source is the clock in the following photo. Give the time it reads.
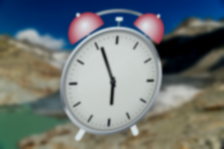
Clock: 5,56
